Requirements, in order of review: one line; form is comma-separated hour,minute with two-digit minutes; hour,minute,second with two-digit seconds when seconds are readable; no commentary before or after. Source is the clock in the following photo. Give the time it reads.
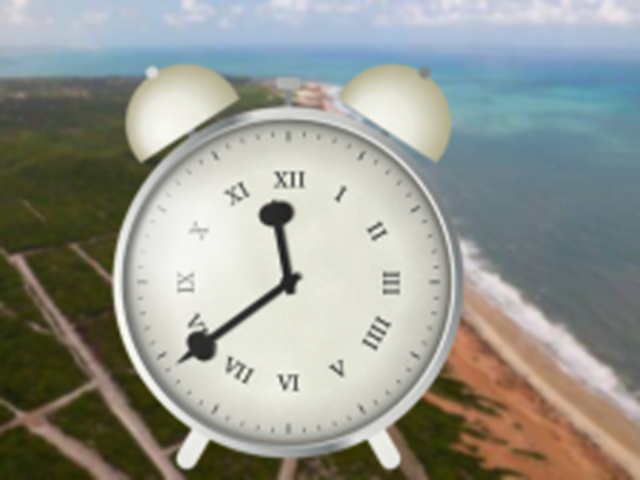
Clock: 11,39
